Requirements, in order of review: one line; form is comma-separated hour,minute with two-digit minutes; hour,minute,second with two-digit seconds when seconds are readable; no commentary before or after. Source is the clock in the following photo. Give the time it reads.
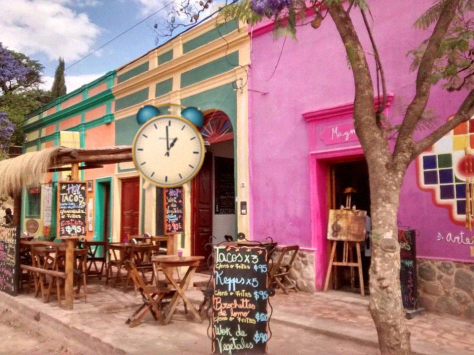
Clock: 12,59
